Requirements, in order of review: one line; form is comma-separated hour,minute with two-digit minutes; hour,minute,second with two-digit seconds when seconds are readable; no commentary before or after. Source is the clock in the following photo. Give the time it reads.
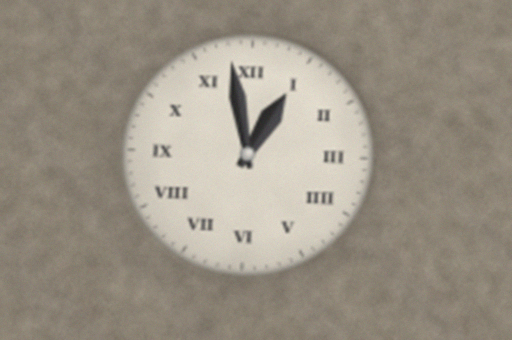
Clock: 12,58
